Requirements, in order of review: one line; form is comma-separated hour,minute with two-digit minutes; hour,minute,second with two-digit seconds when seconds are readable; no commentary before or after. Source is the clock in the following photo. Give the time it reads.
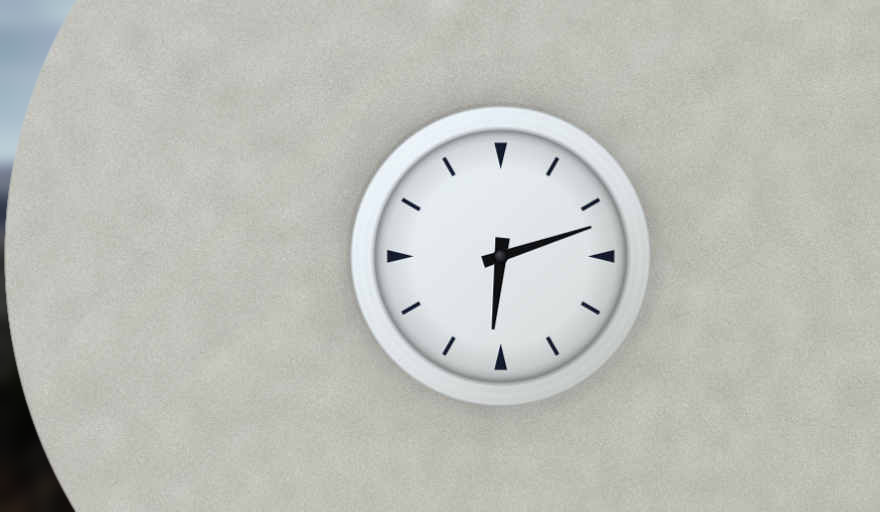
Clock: 6,12
